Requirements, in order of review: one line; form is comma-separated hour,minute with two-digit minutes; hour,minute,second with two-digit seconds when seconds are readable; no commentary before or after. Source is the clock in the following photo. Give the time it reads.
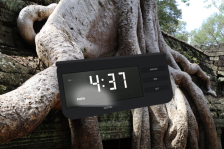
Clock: 4,37
